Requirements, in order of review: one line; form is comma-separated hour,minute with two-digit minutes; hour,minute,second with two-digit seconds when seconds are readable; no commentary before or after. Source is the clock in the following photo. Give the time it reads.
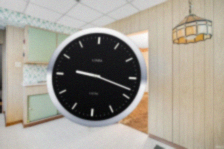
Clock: 9,18
